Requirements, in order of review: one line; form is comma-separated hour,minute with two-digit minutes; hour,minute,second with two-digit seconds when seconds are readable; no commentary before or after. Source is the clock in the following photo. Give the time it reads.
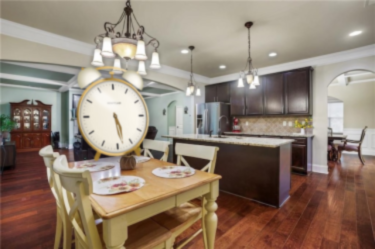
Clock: 5,28
